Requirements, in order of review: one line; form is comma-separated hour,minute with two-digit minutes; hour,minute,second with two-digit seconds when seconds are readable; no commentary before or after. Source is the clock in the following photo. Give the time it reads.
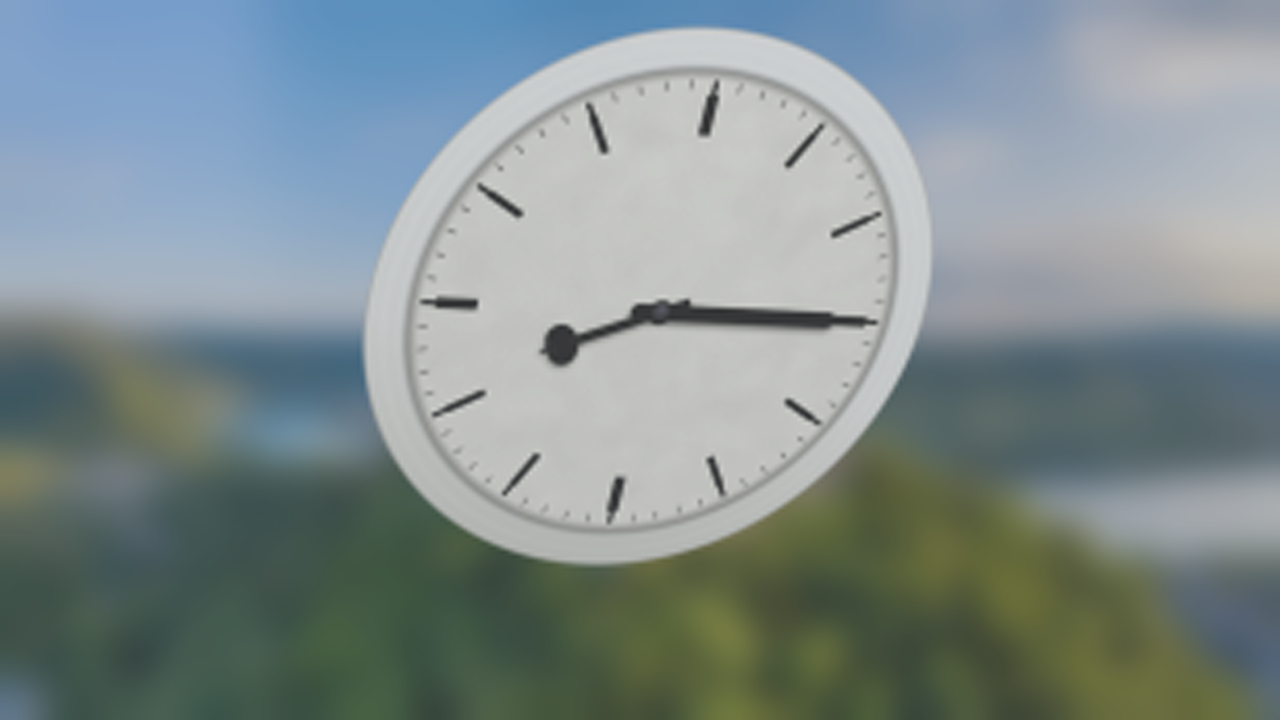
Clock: 8,15
